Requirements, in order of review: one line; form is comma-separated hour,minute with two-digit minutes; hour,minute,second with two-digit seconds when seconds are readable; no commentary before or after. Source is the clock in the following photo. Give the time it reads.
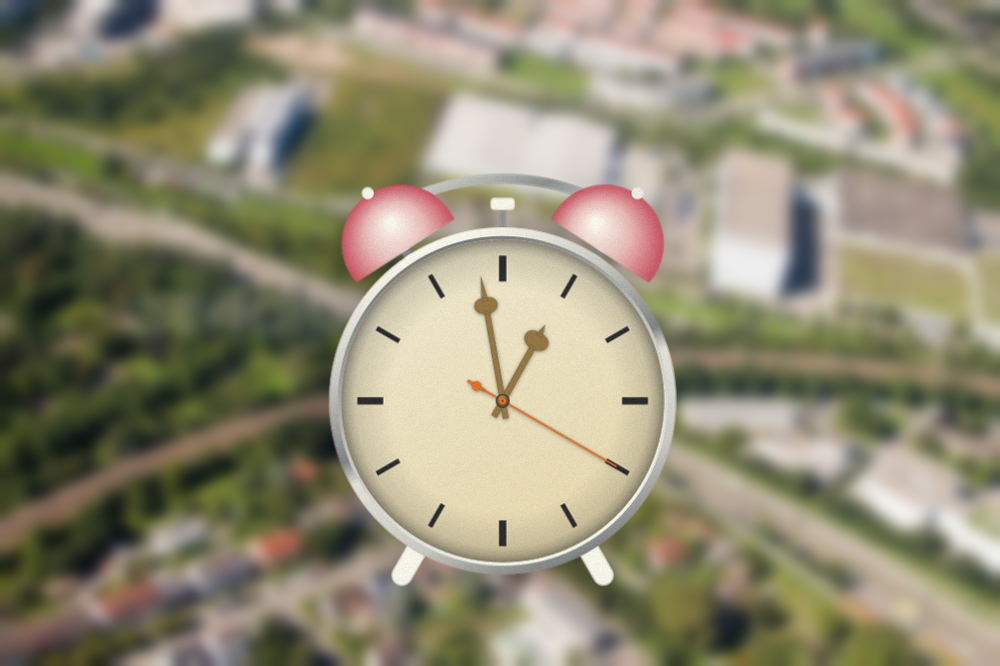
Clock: 12,58,20
